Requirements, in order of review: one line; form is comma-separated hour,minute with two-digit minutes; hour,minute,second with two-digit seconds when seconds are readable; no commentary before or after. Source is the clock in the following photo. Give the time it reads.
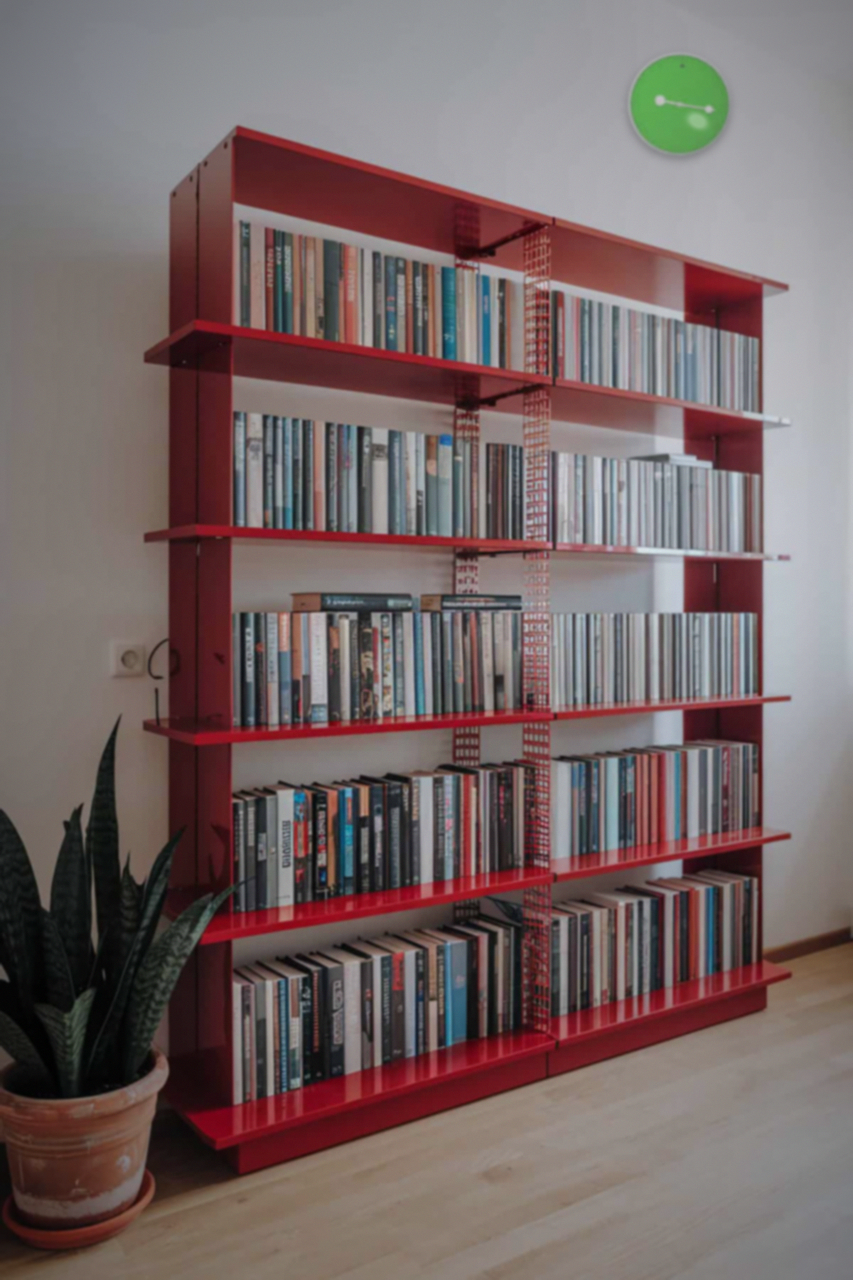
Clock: 9,16
